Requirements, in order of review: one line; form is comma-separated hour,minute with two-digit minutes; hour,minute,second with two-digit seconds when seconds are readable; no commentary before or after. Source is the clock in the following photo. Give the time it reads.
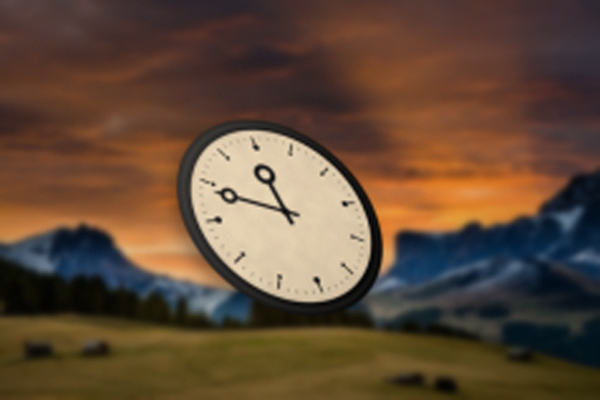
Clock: 11,49
